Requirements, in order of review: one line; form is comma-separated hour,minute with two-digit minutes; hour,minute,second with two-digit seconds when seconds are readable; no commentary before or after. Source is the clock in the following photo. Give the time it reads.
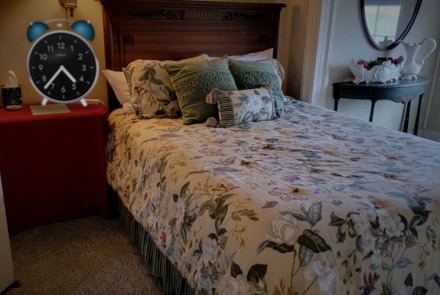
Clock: 4,37
